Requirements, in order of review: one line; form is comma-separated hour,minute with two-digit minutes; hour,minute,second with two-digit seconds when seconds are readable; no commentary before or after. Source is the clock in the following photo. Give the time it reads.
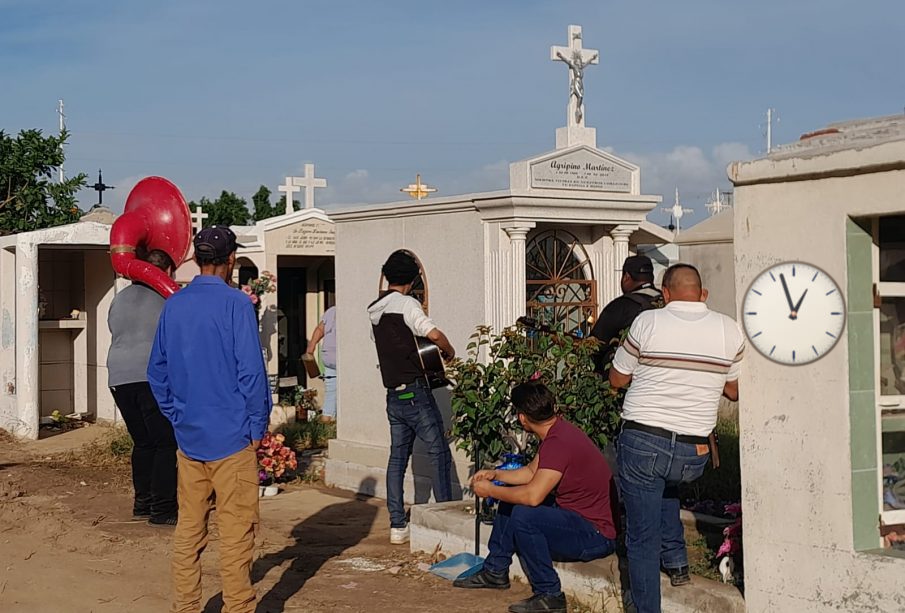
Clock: 12,57
